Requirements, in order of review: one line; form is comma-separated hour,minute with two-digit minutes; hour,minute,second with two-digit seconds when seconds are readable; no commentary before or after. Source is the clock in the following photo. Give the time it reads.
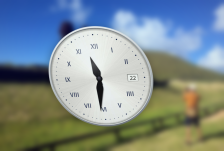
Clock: 11,31
